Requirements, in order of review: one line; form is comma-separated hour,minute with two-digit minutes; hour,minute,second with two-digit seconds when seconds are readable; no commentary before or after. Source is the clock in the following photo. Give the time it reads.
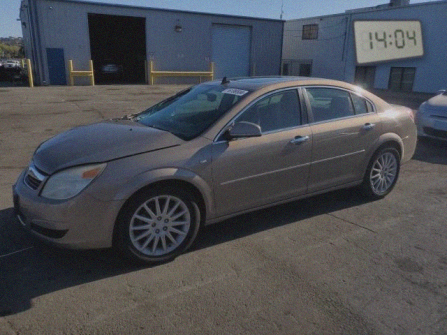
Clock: 14,04
